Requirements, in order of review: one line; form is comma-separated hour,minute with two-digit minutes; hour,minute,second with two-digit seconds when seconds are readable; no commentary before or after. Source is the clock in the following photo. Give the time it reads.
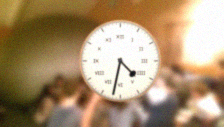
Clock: 4,32
